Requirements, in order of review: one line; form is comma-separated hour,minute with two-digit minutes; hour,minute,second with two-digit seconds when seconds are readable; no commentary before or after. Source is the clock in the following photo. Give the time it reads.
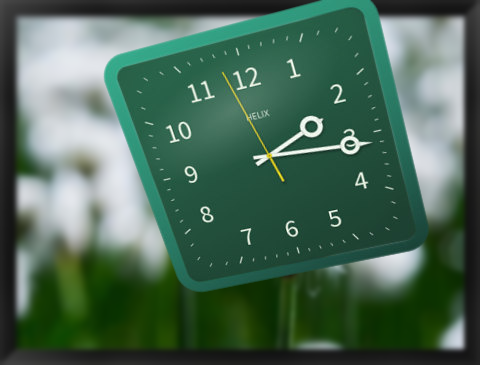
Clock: 2,15,58
